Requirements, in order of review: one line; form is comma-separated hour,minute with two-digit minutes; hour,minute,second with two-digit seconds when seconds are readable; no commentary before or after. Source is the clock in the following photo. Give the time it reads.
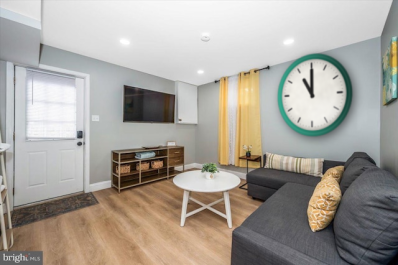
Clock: 11,00
